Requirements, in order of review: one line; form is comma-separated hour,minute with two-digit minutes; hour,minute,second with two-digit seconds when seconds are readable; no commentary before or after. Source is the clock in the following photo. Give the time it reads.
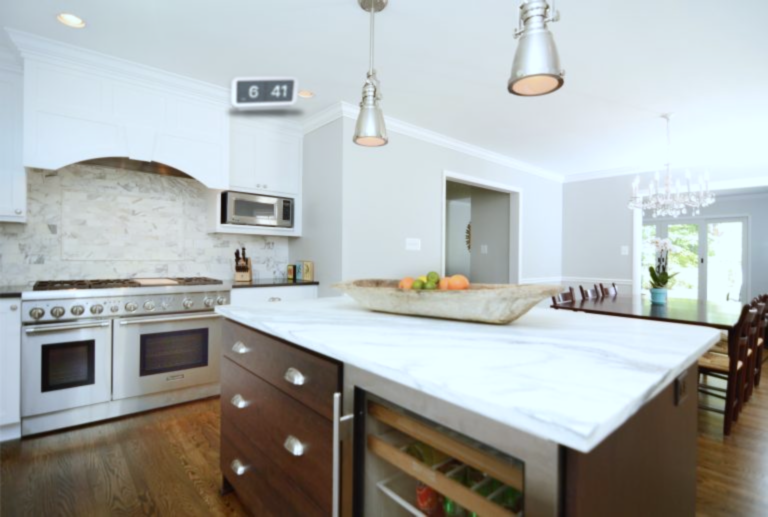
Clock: 6,41
